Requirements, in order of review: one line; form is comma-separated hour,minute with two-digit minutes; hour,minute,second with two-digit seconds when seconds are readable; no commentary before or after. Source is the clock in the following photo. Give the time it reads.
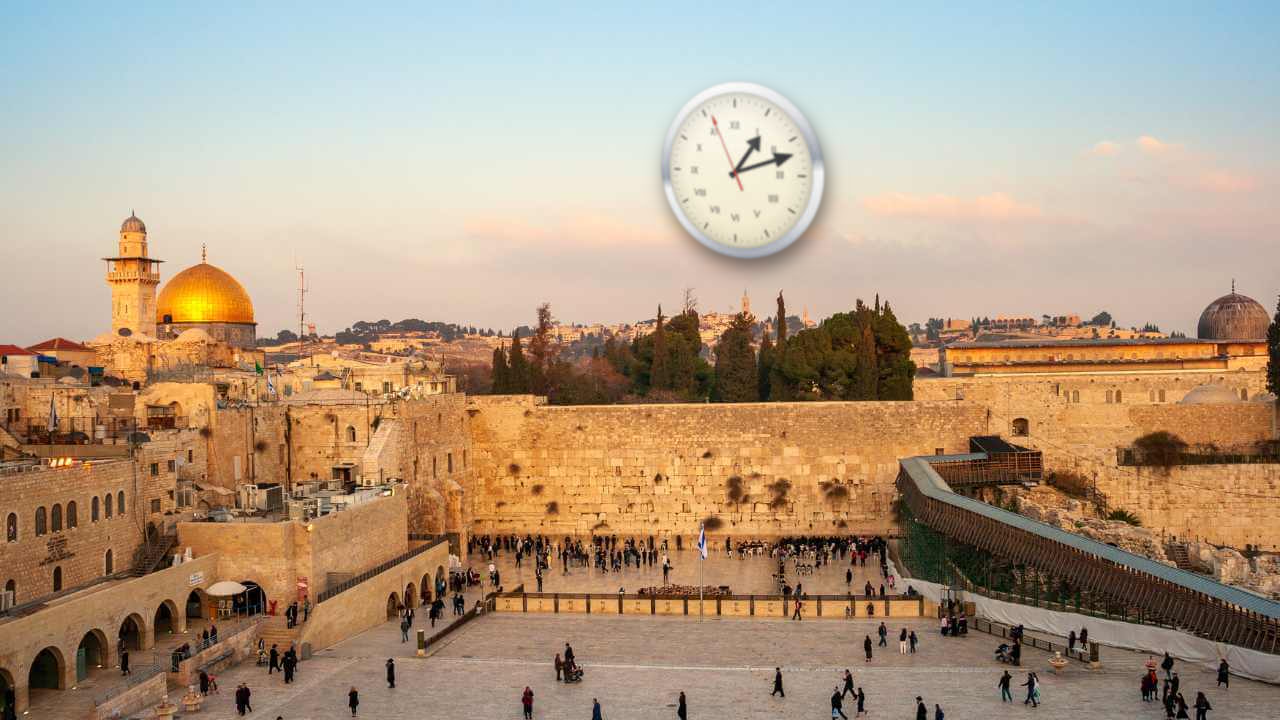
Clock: 1,11,56
